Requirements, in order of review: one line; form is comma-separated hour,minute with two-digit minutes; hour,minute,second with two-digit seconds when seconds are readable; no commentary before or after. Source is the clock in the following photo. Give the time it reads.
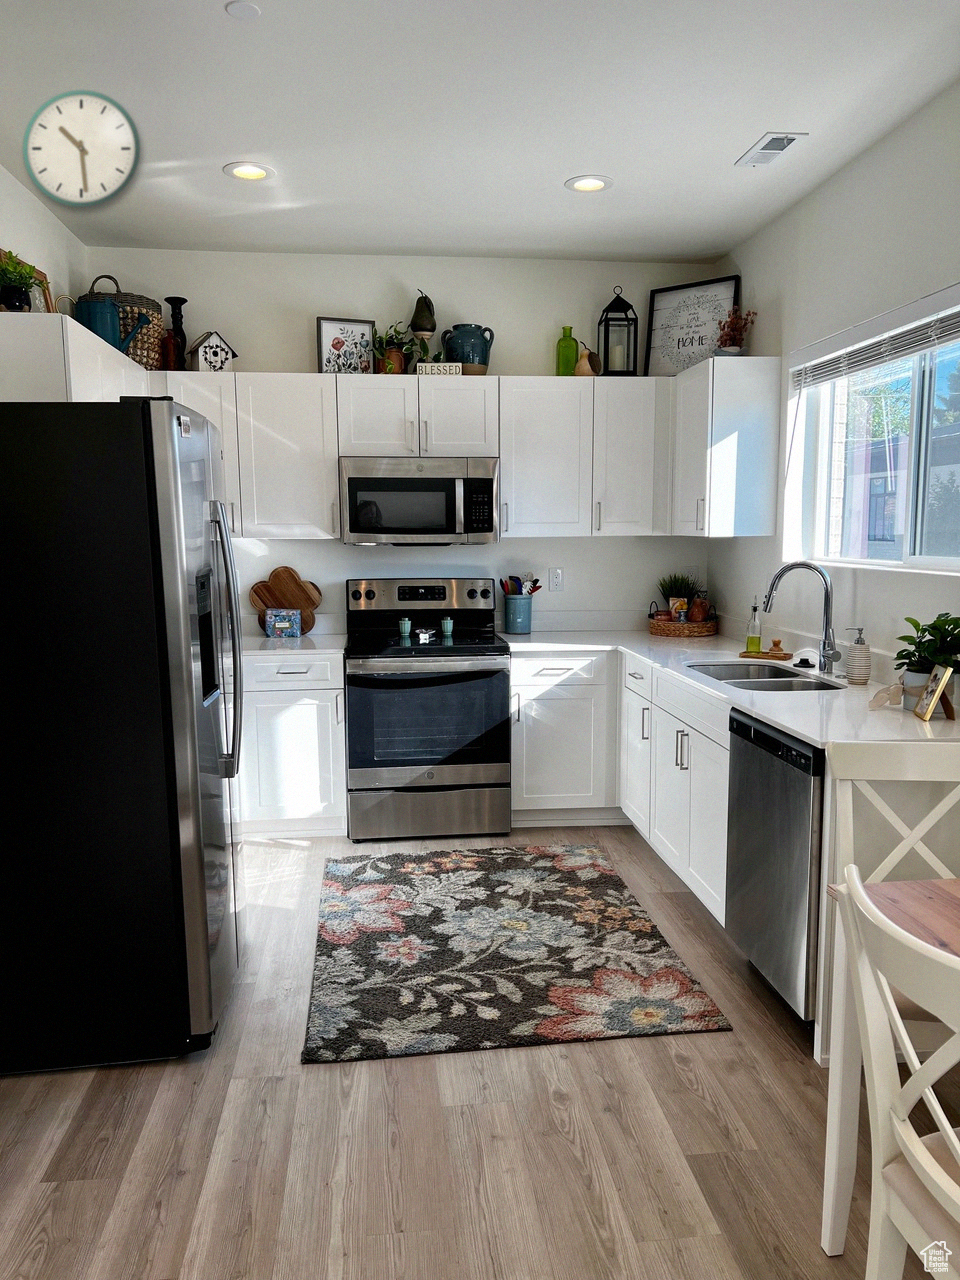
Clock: 10,29
